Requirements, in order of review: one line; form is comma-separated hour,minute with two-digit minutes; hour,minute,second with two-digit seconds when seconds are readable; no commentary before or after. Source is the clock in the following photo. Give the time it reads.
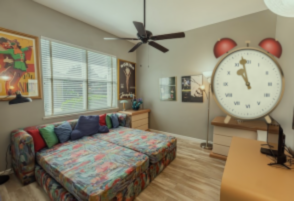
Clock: 10,58
